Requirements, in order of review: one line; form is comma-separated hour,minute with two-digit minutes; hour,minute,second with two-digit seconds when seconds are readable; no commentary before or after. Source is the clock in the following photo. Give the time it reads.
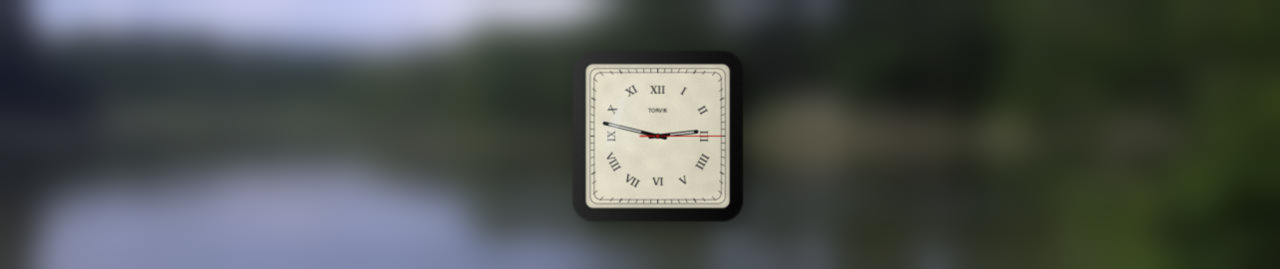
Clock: 2,47,15
